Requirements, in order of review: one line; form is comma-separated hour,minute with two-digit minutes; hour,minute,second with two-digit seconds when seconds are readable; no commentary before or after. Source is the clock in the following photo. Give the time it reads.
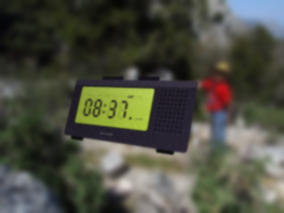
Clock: 8,37
